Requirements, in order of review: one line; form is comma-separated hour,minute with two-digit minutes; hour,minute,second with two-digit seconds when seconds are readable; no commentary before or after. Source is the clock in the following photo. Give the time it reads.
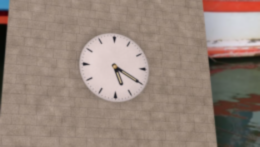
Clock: 5,20
